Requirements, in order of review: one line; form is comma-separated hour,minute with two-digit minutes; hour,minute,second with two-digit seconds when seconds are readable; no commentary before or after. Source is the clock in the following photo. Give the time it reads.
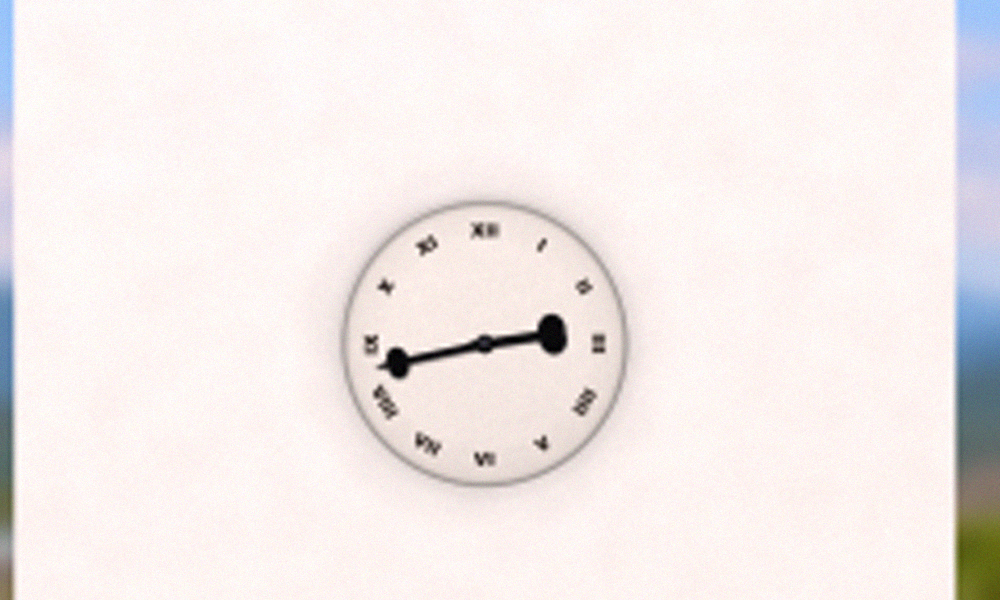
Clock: 2,43
